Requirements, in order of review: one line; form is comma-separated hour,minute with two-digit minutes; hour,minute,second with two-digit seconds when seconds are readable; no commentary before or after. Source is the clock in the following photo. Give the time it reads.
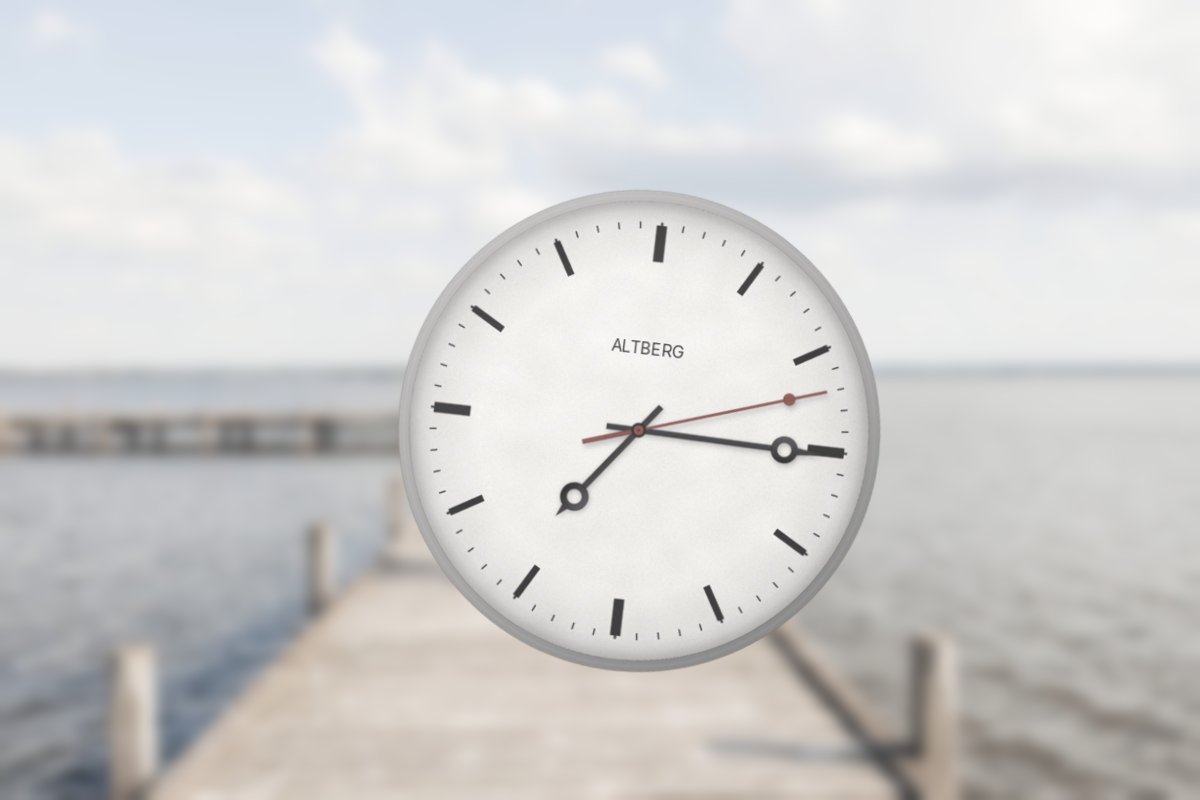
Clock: 7,15,12
